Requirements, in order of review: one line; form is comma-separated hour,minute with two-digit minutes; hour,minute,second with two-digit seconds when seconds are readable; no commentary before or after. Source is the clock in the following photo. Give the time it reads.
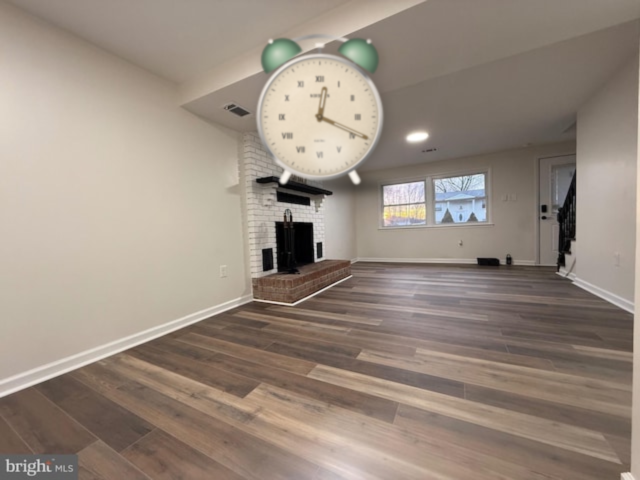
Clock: 12,19
